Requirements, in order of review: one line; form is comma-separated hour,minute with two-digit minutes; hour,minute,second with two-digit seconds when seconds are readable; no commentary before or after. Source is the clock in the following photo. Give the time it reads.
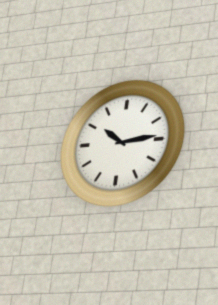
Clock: 10,14
